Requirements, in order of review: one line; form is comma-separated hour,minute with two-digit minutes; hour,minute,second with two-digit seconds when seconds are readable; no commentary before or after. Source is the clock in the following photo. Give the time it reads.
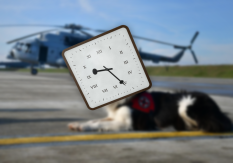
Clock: 9,26
